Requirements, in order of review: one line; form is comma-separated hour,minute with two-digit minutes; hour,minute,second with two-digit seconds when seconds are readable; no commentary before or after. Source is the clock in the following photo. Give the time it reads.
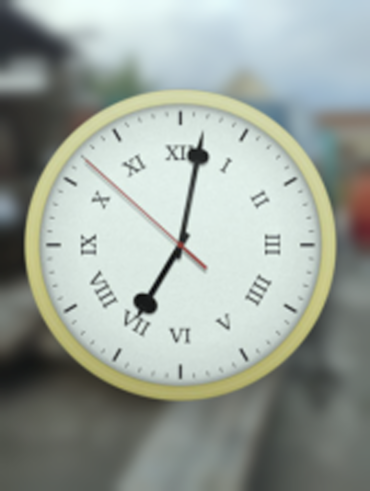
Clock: 7,01,52
